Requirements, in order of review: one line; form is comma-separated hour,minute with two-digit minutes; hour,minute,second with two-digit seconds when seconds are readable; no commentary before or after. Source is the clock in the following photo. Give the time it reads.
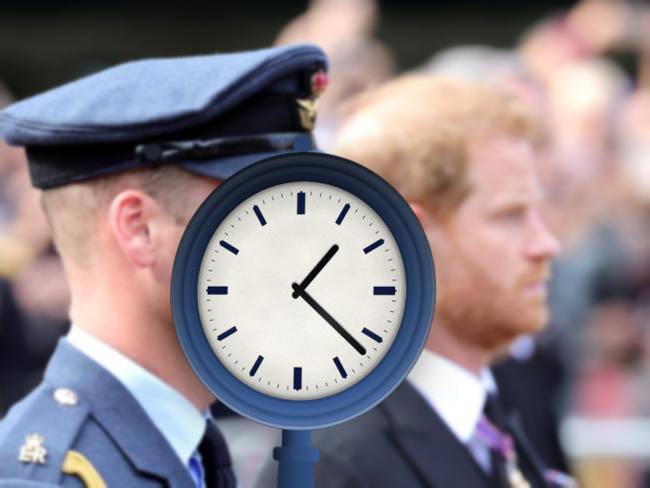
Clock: 1,22
